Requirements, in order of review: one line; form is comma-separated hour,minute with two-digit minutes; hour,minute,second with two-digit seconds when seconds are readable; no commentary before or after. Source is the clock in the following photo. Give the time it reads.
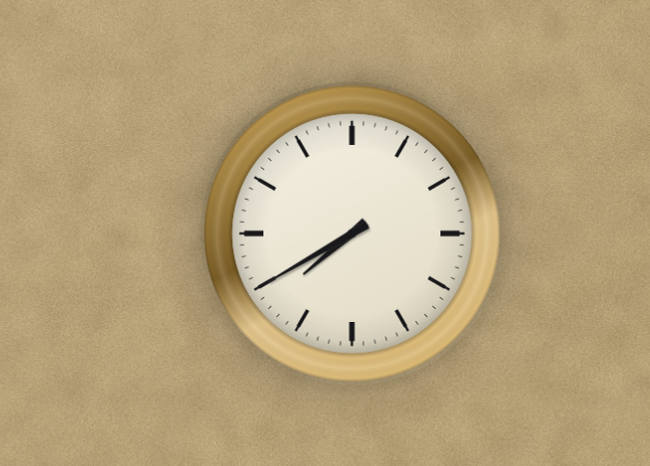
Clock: 7,40
